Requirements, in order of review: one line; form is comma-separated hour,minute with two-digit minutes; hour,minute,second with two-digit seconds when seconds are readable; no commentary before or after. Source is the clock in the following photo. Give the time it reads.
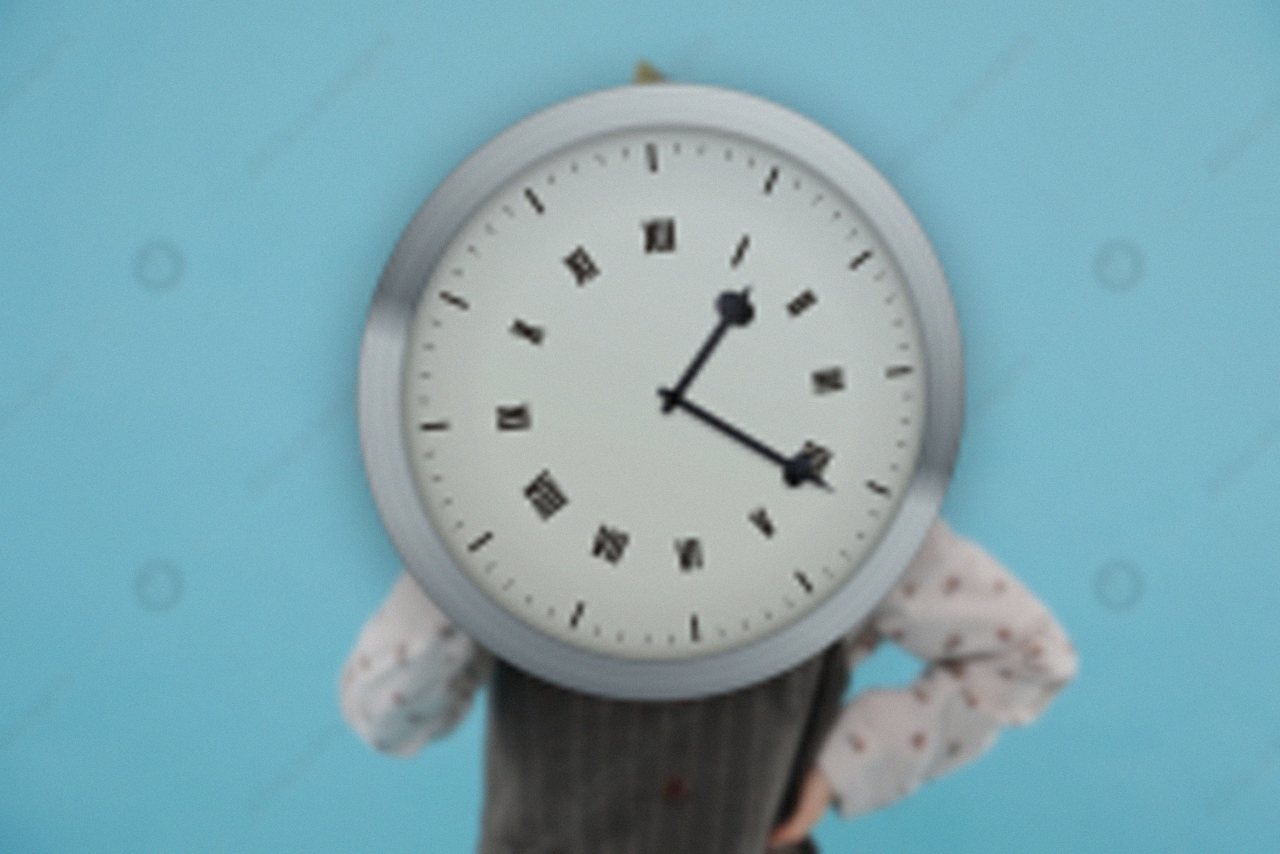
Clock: 1,21
